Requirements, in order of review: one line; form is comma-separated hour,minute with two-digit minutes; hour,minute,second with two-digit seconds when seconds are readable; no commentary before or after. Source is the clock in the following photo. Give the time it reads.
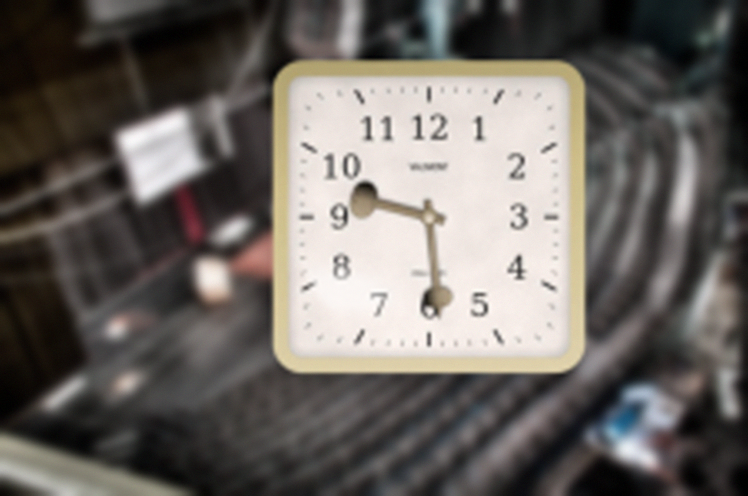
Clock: 9,29
